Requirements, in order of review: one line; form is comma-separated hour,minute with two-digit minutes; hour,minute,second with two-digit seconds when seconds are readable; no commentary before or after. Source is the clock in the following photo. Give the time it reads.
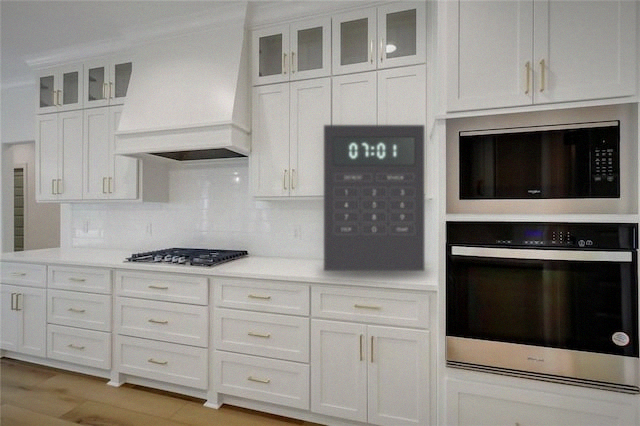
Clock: 7,01
